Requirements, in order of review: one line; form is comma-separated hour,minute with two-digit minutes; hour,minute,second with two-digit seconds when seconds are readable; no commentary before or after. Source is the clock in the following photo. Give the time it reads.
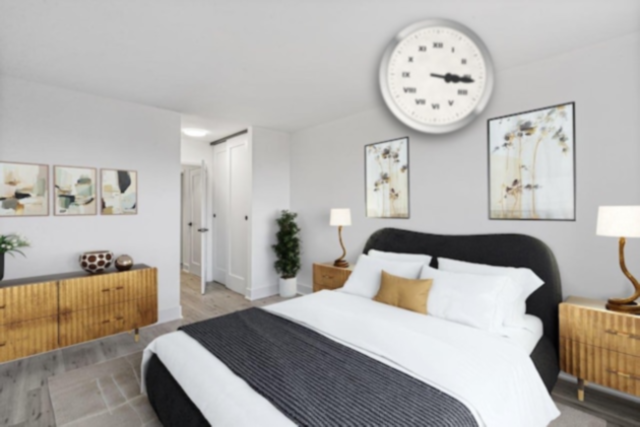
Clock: 3,16
